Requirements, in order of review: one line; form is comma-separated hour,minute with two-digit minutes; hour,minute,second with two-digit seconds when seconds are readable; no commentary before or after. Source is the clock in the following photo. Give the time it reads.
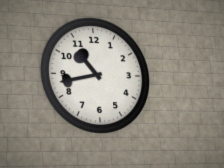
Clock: 10,43
